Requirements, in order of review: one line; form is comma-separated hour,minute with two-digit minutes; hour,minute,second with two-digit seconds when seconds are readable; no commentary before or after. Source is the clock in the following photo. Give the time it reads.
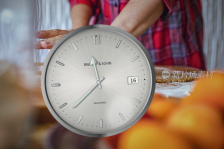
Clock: 11,38
